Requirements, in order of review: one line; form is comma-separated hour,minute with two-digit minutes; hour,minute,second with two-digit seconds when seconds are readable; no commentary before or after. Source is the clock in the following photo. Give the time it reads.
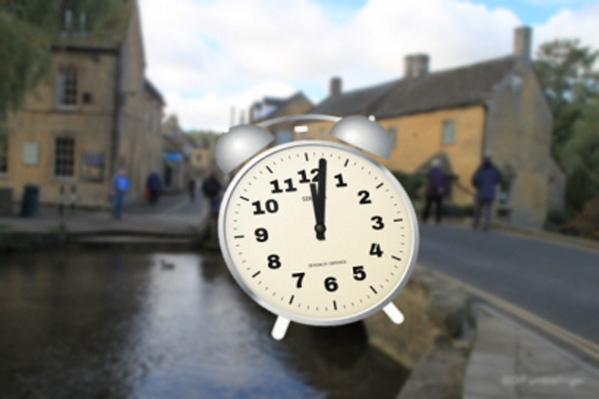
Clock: 12,02
